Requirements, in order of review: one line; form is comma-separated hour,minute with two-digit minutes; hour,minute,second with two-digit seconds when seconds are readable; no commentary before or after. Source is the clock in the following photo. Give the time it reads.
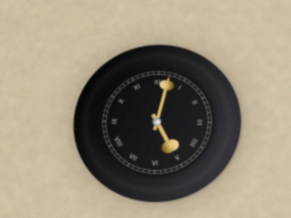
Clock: 5,02
